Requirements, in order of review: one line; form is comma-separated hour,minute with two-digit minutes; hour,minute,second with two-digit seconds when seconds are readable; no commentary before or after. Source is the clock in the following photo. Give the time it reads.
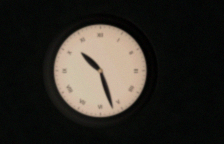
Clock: 10,27
